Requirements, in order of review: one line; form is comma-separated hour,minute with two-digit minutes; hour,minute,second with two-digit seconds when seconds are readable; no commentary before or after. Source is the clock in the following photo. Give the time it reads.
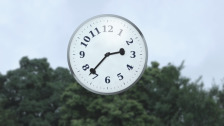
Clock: 2,37
